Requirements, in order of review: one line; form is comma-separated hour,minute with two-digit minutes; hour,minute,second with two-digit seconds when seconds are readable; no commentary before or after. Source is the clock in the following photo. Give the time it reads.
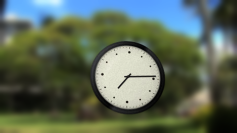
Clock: 7,14
